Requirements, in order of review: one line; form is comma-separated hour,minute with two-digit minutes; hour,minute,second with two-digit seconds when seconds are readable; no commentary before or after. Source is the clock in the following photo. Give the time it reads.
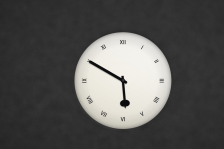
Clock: 5,50
